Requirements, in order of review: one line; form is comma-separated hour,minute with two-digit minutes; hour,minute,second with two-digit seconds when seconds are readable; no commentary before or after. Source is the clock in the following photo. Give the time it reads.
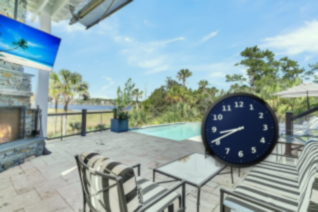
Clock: 8,41
